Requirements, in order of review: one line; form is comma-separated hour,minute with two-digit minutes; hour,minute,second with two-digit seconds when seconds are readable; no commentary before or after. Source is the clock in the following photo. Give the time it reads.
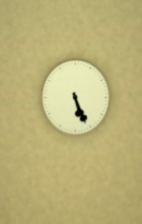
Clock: 5,26
